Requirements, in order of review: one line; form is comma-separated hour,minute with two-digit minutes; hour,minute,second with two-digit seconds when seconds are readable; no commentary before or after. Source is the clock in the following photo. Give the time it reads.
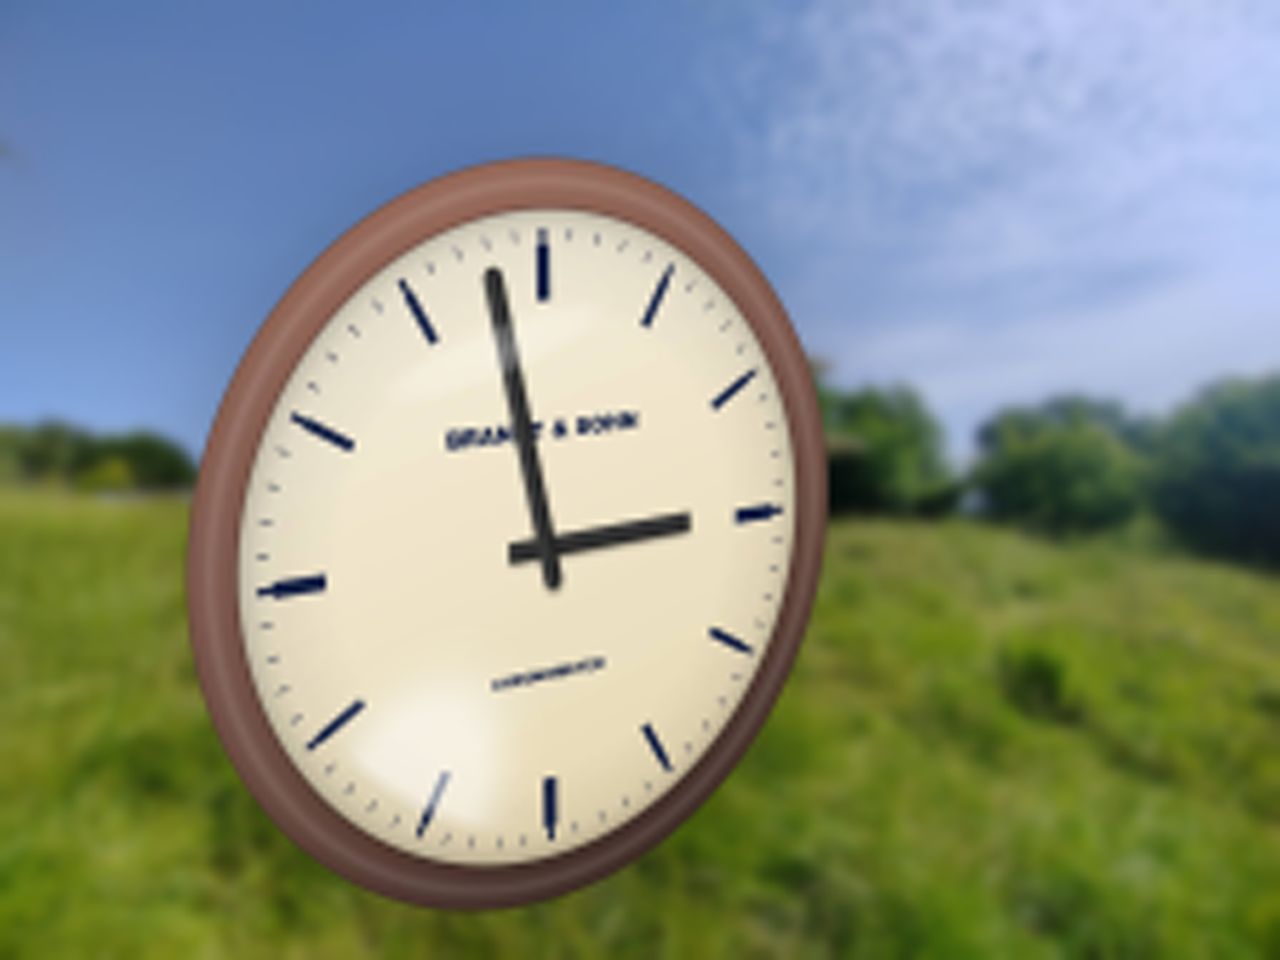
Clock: 2,58
